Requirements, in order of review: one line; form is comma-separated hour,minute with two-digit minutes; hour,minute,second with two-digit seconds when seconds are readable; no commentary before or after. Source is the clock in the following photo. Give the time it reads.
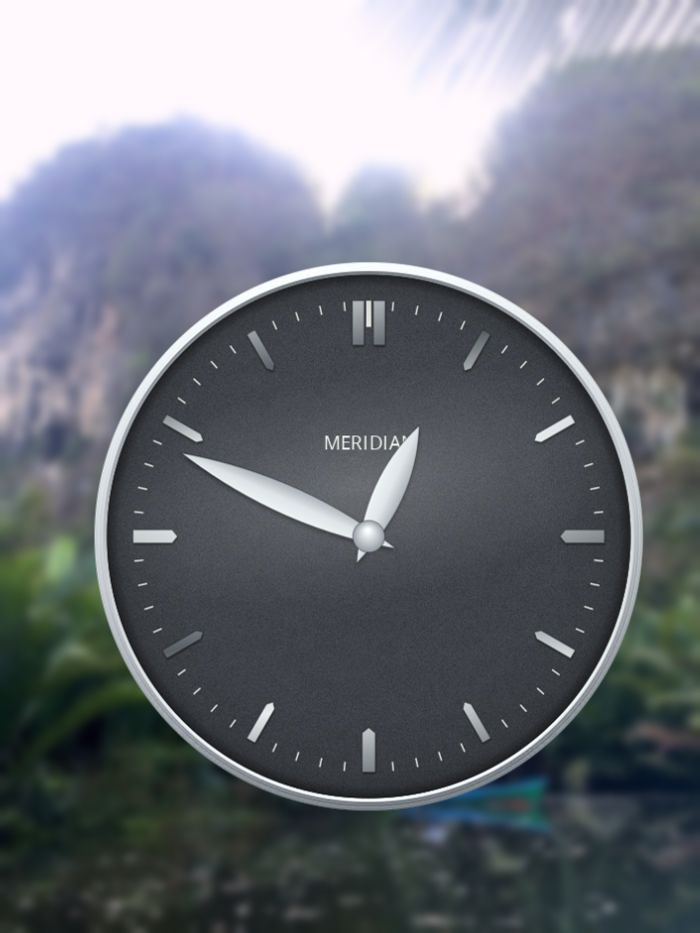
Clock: 12,49
